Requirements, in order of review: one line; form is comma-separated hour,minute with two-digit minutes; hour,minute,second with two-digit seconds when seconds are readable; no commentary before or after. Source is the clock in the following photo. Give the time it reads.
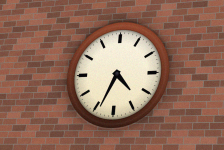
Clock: 4,34
